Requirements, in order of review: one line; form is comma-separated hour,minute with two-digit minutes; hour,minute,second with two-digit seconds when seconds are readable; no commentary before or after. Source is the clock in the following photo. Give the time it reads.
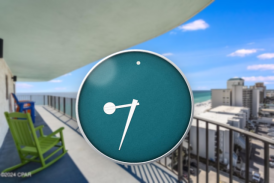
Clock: 8,32
